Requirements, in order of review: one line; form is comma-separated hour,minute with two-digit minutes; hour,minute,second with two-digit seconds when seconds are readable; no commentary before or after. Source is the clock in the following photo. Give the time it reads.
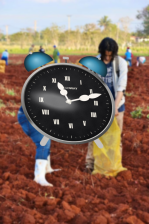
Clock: 11,12
